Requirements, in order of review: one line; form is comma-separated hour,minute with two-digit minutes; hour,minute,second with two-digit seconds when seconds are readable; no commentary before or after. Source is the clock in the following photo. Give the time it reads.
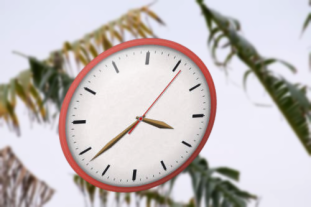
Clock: 3,38,06
